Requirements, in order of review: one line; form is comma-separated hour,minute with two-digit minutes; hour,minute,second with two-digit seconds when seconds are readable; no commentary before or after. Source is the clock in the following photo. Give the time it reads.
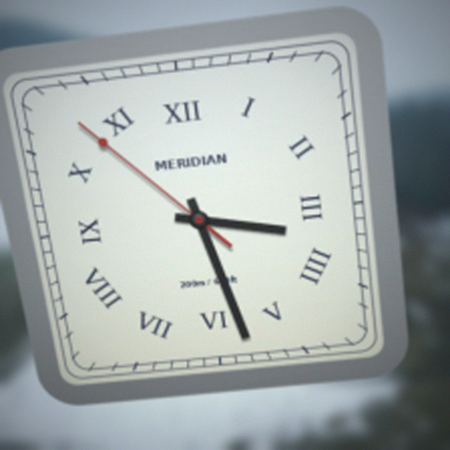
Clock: 3,27,53
